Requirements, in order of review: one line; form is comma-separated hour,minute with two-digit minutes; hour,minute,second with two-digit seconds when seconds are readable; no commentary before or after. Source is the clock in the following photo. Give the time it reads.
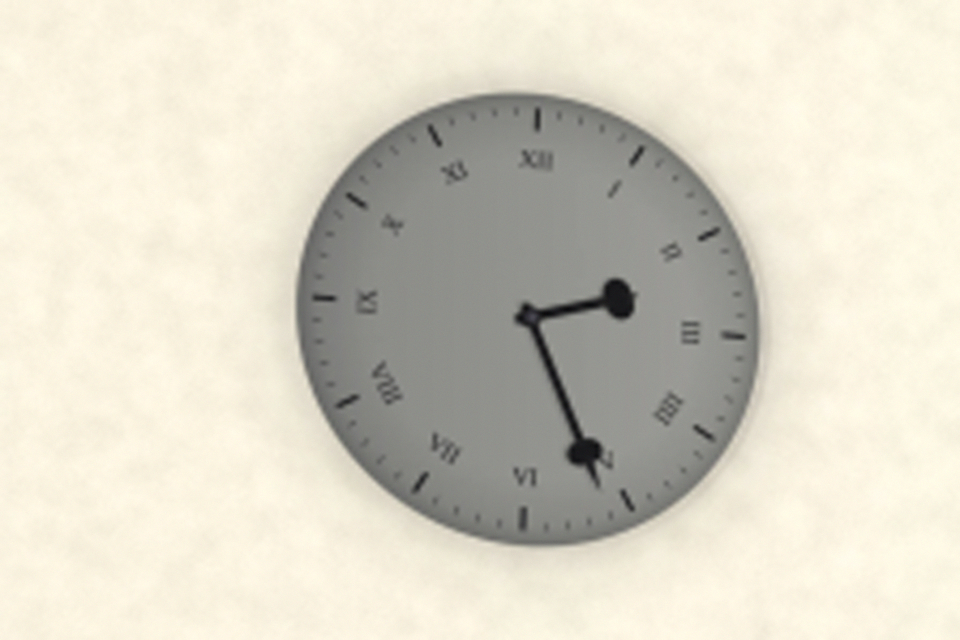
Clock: 2,26
